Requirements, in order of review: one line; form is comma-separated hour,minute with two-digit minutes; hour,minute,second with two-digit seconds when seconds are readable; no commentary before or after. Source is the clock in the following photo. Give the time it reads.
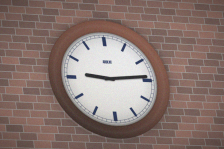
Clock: 9,14
